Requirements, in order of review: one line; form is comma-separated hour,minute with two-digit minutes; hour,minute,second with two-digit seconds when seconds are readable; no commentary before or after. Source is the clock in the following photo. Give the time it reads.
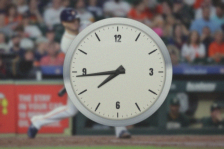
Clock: 7,44
